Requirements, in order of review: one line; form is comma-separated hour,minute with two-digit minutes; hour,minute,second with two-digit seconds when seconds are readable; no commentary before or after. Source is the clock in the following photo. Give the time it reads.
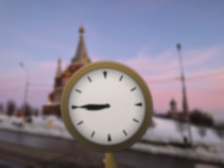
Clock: 8,45
